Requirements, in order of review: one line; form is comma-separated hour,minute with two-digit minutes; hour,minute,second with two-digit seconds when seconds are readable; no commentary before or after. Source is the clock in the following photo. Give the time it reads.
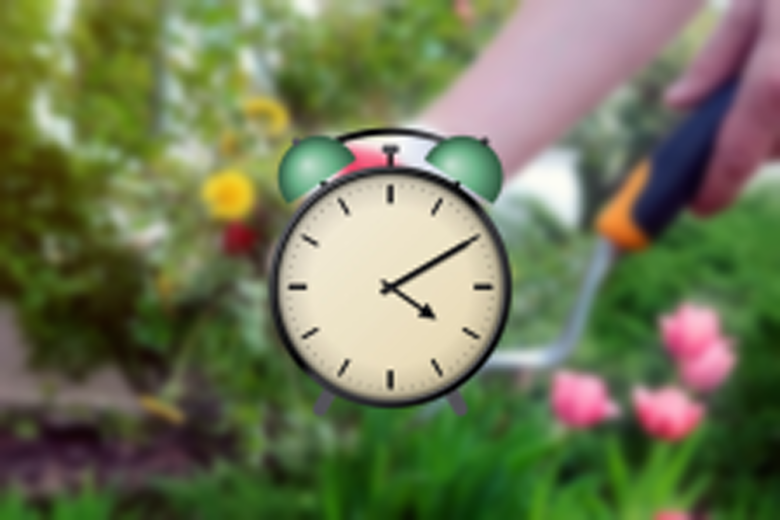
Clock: 4,10
